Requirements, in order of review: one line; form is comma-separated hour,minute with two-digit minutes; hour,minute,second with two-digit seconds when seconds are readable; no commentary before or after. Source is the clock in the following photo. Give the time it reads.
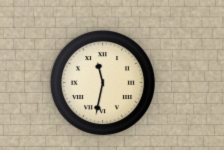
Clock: 11,32
